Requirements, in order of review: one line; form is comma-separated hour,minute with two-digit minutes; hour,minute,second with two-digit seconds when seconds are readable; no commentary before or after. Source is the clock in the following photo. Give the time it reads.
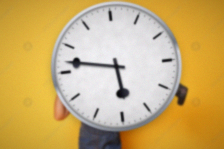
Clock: 5,47
